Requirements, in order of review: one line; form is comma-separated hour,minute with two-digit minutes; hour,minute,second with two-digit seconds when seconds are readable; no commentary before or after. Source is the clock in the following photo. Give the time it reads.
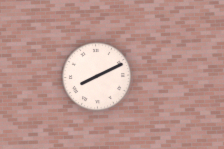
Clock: 8,11
